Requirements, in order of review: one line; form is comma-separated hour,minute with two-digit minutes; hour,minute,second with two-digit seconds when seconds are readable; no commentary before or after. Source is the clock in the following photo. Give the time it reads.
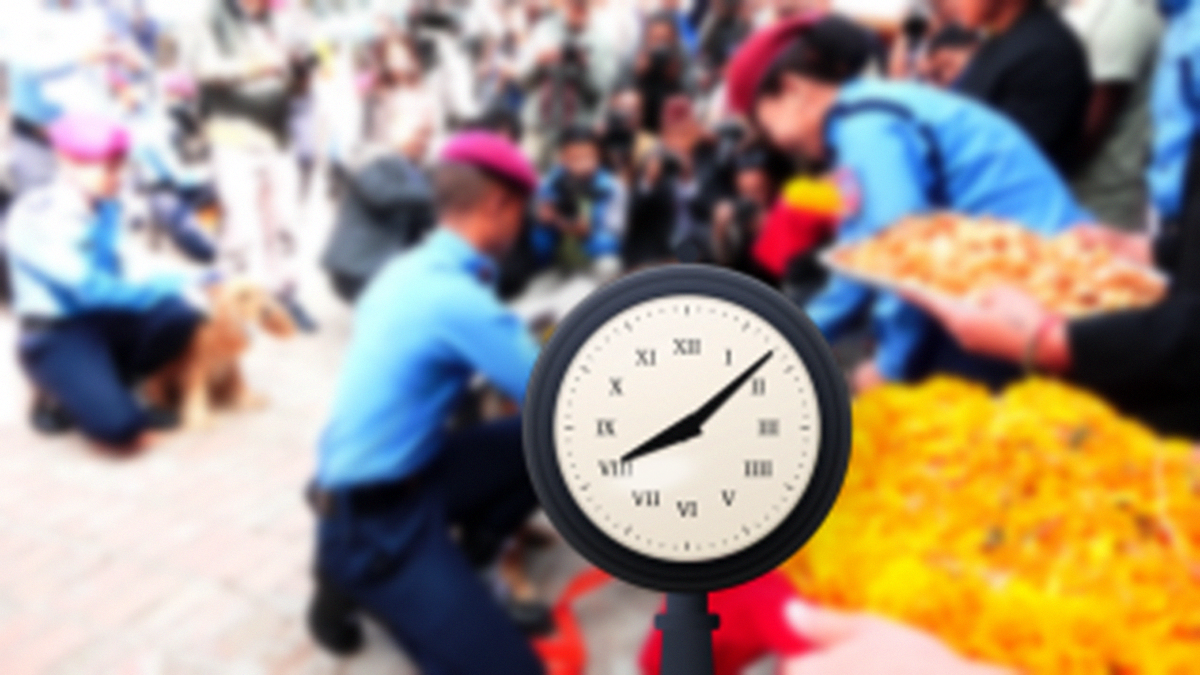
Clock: 8,08
